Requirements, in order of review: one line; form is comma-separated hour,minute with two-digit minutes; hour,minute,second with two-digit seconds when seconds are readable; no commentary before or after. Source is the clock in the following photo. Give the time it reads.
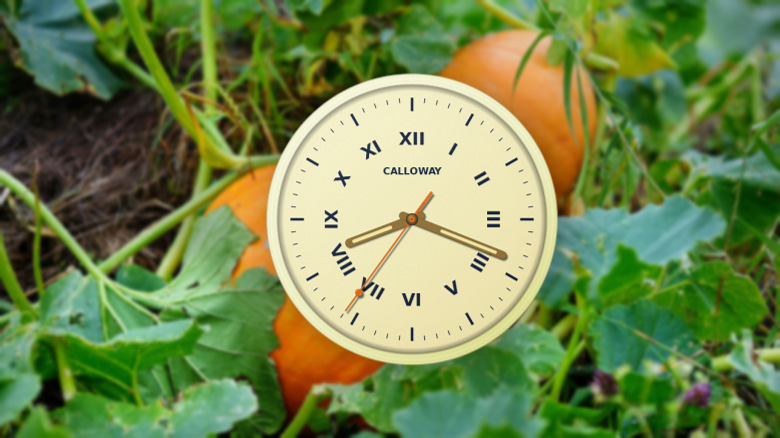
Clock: 8,18,36
